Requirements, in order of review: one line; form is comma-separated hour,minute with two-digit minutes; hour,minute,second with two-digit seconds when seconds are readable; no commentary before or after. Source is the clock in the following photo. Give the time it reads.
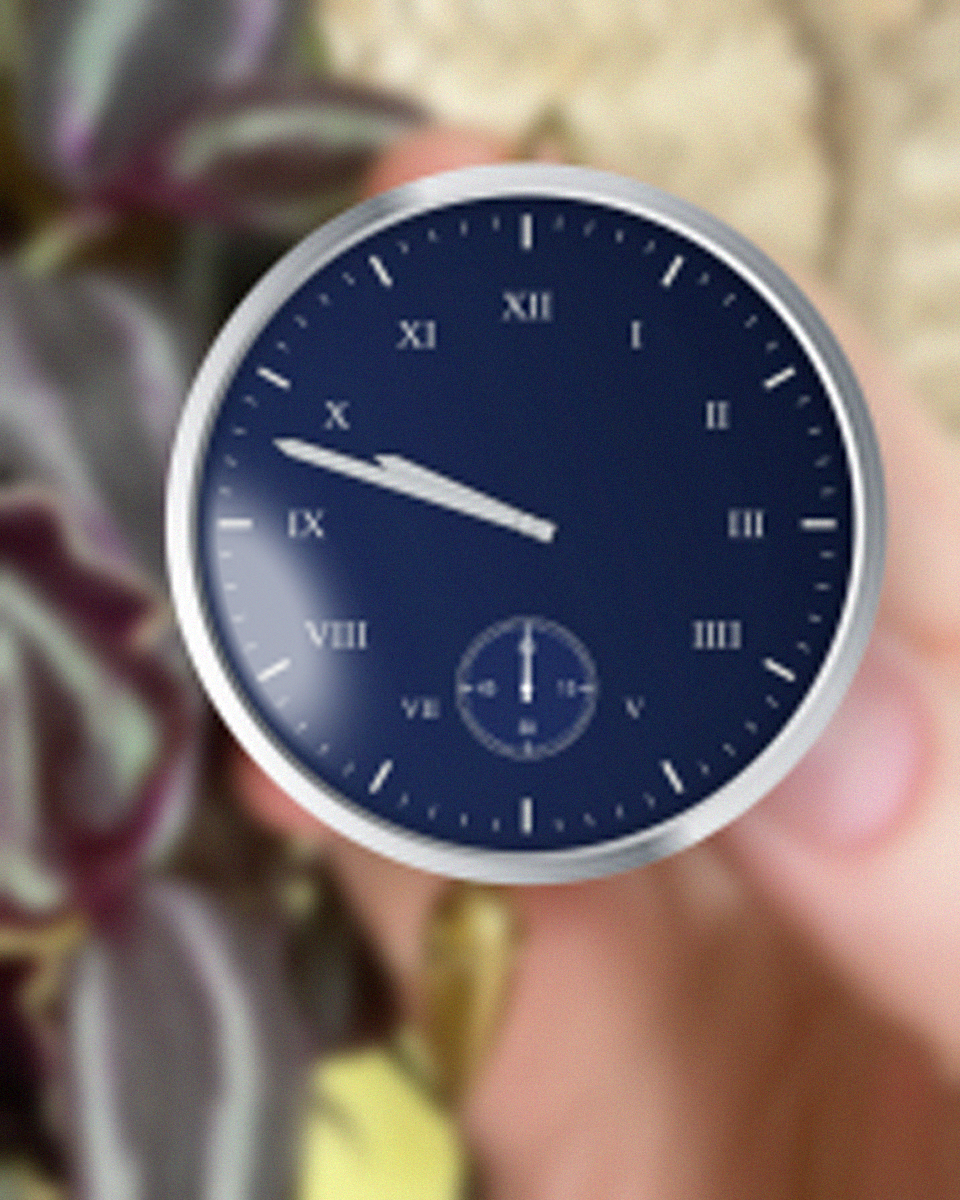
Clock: 9,48
